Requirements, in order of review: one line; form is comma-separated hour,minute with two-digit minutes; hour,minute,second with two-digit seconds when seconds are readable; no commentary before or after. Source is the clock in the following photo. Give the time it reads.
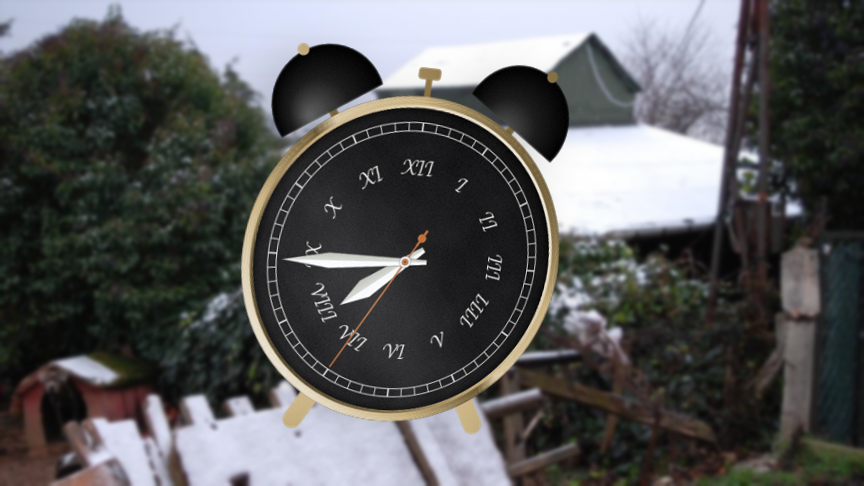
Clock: 7,44,35
